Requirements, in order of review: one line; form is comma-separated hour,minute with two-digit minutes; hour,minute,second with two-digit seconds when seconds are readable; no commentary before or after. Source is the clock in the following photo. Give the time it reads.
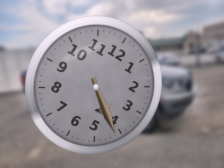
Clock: 4,21
